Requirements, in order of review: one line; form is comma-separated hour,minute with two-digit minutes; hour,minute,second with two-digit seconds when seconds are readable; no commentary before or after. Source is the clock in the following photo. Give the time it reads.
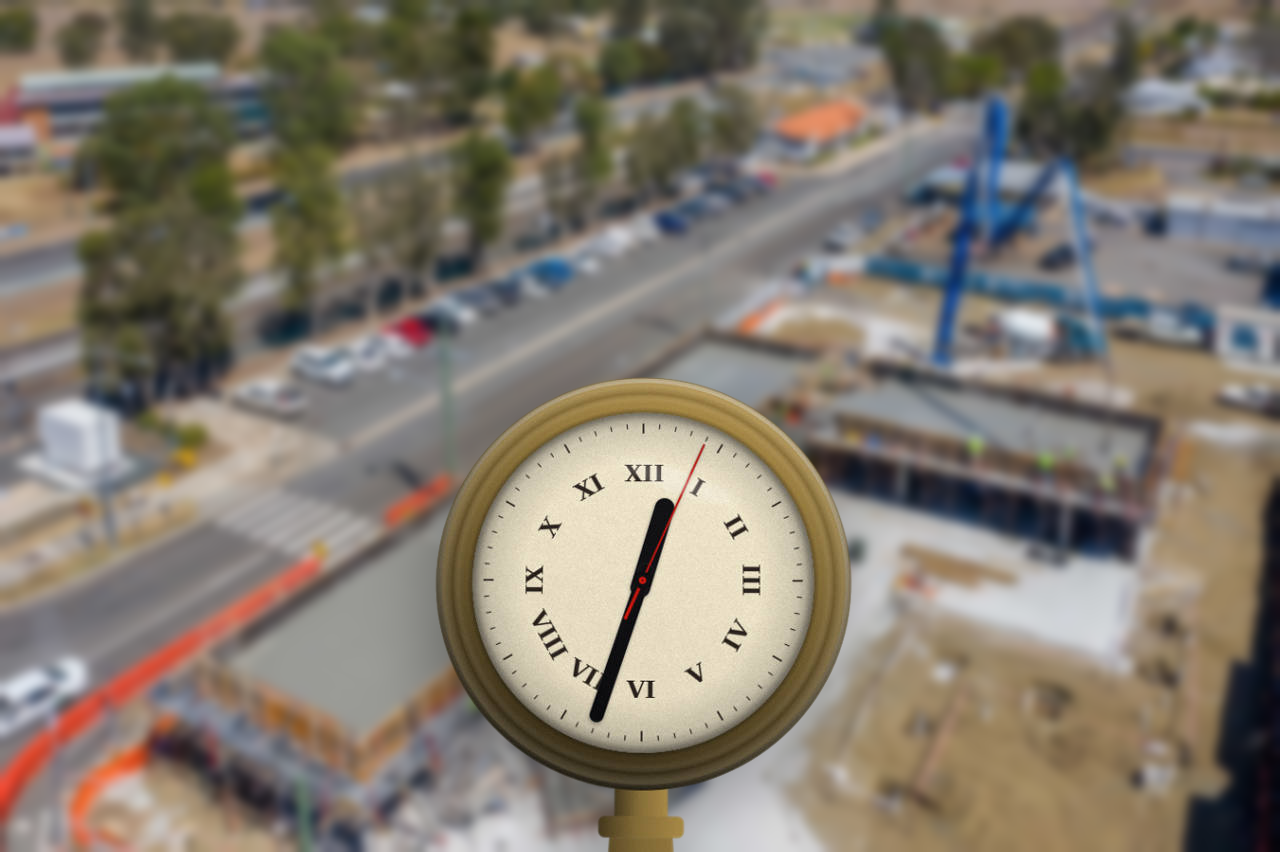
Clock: 12,33,04
